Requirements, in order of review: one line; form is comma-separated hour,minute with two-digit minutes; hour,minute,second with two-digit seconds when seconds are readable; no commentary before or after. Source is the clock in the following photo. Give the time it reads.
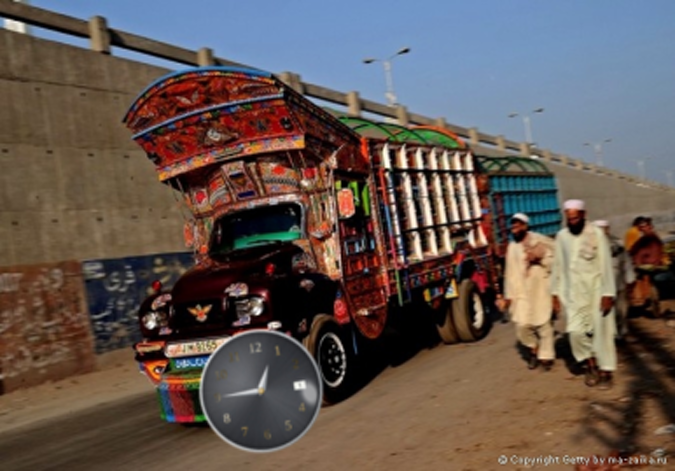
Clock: 12,45
